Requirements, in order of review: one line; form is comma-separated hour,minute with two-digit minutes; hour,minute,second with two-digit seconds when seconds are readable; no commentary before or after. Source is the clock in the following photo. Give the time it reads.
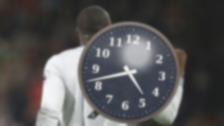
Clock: 4,42
